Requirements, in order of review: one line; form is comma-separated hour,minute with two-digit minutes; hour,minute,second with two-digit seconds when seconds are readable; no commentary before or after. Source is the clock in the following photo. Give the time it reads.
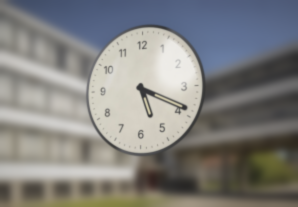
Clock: 5,19
